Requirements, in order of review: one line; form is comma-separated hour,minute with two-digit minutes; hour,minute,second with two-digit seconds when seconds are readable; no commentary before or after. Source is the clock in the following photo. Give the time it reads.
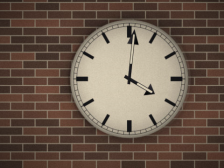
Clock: 4,01
